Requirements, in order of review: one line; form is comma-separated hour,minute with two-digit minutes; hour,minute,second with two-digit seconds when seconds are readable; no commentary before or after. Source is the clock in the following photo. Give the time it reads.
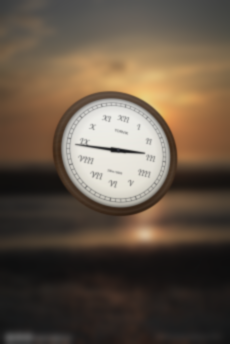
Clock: 2,44
